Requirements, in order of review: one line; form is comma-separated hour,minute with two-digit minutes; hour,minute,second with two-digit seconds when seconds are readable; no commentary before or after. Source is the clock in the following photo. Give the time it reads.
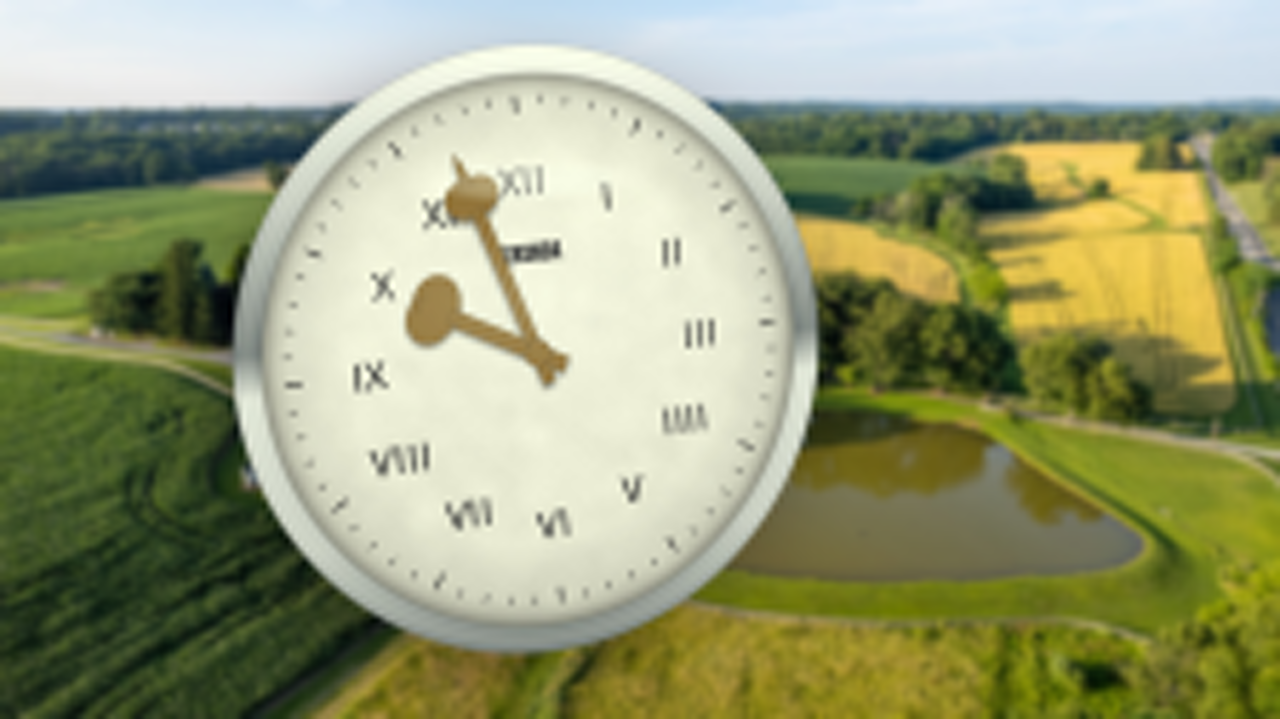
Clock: 9,57
